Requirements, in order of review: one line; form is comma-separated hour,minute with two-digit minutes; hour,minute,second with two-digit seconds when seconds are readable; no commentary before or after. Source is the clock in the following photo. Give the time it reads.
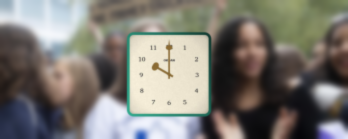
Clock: 10,00
